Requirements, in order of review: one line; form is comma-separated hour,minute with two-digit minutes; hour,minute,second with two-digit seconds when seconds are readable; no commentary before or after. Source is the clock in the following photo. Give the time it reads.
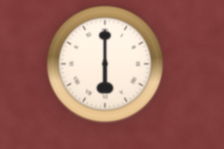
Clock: 6,00
